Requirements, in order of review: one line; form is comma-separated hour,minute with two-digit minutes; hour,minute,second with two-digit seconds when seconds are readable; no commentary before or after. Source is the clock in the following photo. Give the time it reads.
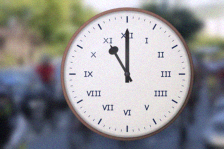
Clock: 11,00
